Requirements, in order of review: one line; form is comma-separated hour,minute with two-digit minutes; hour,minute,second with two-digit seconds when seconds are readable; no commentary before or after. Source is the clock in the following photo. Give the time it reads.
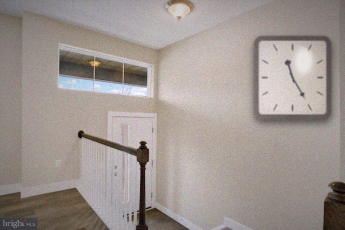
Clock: 11,25
